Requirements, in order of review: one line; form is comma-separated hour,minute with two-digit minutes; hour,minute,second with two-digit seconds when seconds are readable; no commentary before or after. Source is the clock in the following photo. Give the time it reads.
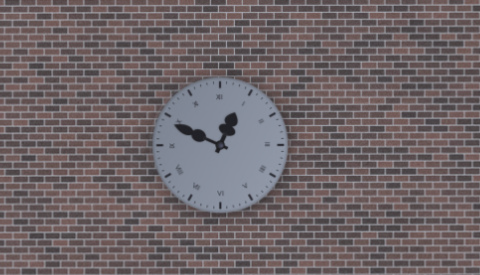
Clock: 12,49
